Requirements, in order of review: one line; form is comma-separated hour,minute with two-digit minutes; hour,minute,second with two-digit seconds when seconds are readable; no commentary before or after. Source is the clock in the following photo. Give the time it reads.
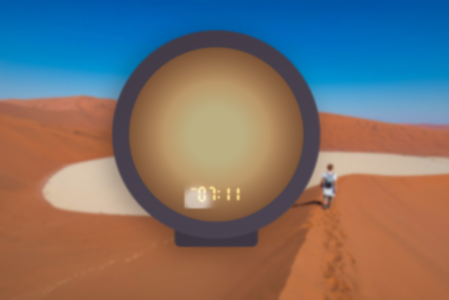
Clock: 7,11
